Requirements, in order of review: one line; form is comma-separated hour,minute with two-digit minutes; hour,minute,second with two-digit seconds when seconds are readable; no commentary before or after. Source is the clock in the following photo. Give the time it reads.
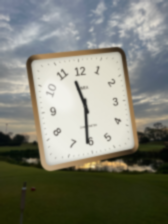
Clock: 11,31
